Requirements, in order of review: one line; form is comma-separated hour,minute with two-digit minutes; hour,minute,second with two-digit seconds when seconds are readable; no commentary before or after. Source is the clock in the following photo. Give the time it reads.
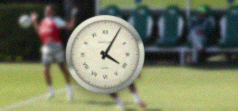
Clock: 4,05
